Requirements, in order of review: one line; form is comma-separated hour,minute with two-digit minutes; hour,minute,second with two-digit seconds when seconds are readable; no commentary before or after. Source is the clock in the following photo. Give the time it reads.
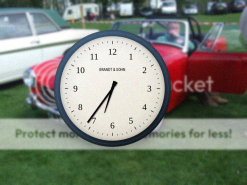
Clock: 6,36
